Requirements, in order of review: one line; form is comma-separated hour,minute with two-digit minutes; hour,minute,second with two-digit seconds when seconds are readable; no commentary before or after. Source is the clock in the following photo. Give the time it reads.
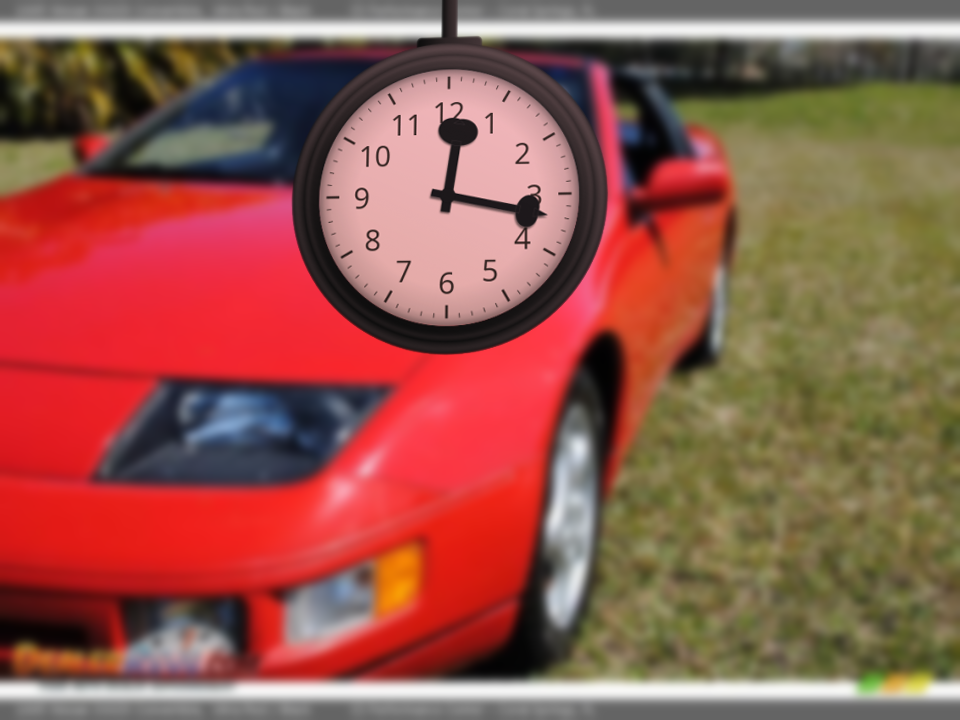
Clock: 12,17
